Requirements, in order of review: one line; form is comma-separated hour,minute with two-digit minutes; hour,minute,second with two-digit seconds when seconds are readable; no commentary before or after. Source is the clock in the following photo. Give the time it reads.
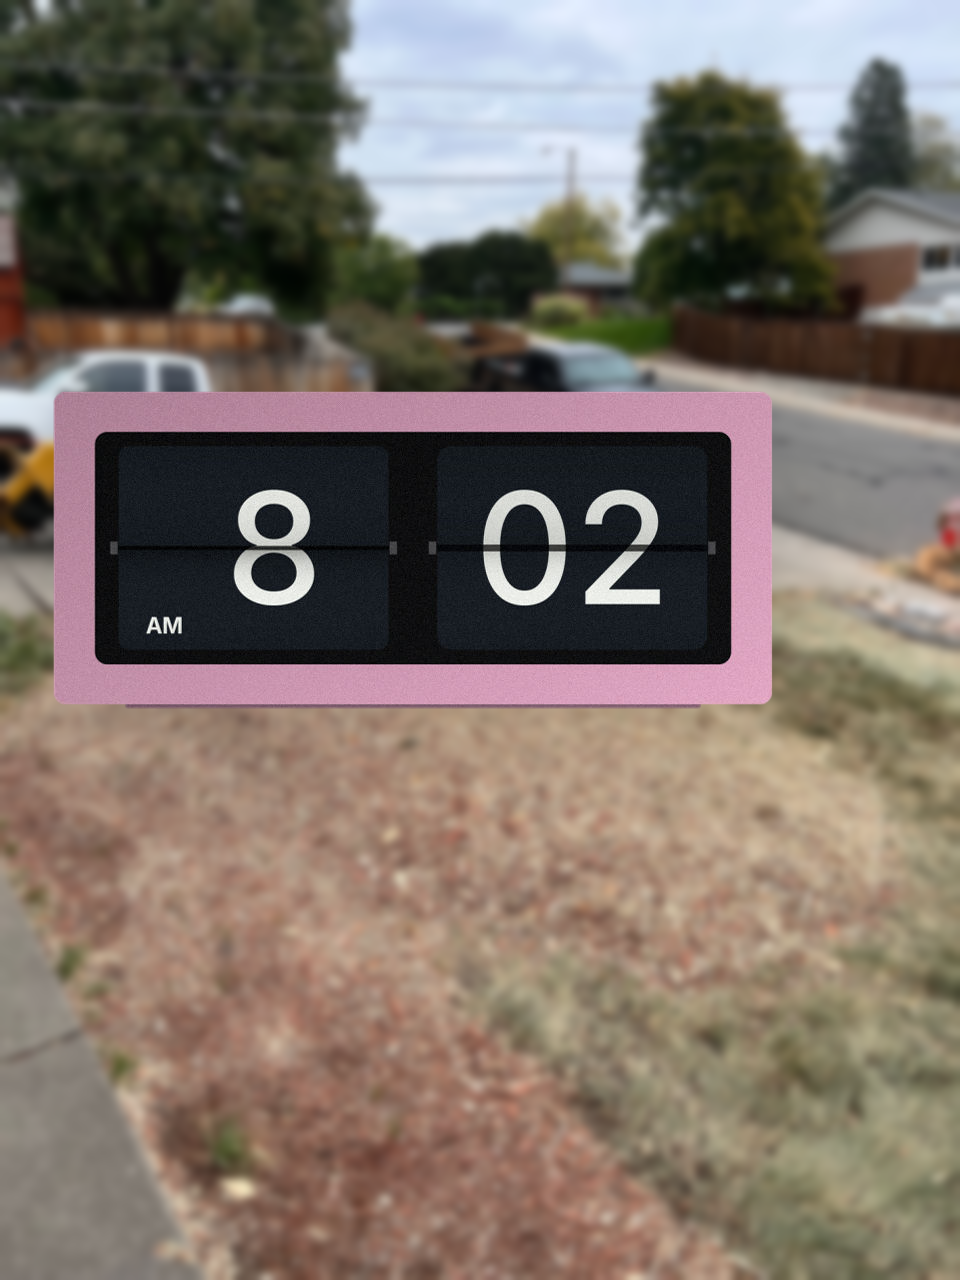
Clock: 8,02
